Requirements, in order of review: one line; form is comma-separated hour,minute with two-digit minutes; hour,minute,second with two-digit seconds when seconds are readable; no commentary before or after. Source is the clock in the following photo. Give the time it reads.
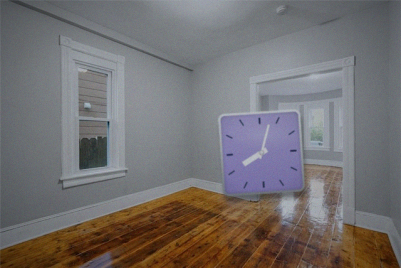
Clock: 8,03
